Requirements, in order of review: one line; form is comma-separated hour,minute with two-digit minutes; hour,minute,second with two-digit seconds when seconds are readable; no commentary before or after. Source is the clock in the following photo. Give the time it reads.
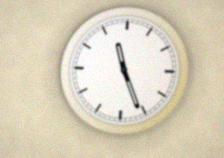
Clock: 11,26
